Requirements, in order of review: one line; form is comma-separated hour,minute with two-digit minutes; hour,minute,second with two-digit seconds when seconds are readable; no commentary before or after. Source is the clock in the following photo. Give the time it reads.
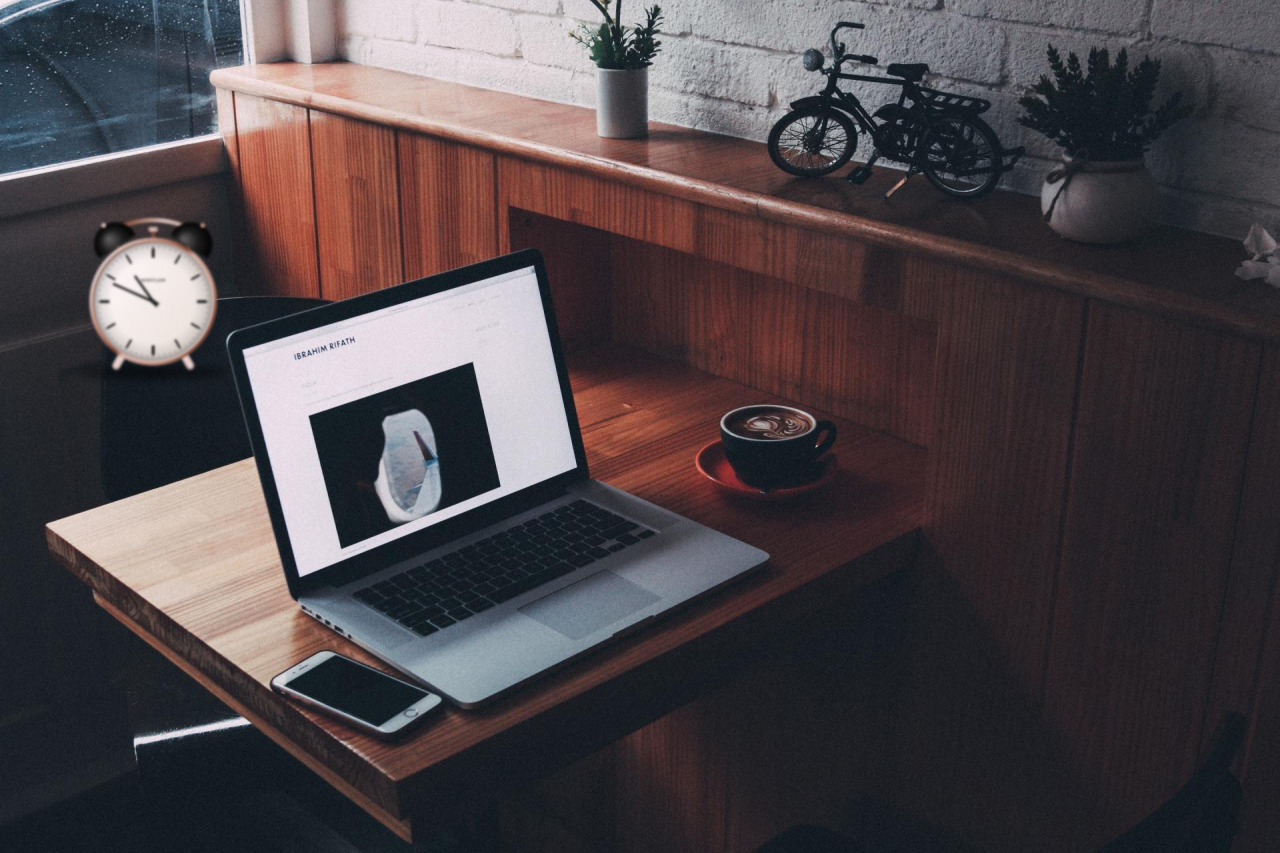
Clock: 10,49
